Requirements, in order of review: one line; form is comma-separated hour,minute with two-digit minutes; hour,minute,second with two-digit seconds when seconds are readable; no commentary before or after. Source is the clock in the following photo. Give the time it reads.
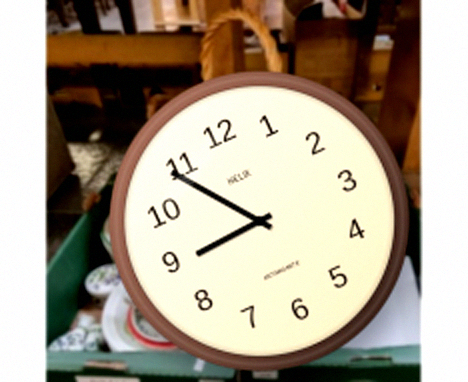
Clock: 8,54
